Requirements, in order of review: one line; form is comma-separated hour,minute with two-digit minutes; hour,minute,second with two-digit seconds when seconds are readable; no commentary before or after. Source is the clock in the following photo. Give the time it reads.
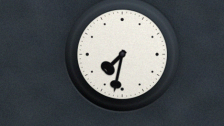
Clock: 7,32
